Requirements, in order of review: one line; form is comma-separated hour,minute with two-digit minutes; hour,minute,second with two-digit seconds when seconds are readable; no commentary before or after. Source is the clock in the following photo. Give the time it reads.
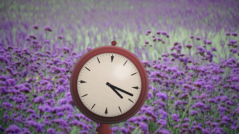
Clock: 4,18
